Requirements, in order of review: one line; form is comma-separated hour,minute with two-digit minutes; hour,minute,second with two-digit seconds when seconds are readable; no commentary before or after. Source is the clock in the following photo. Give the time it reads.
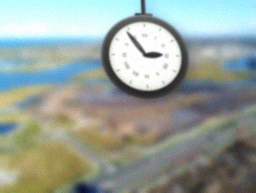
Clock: 2,54
